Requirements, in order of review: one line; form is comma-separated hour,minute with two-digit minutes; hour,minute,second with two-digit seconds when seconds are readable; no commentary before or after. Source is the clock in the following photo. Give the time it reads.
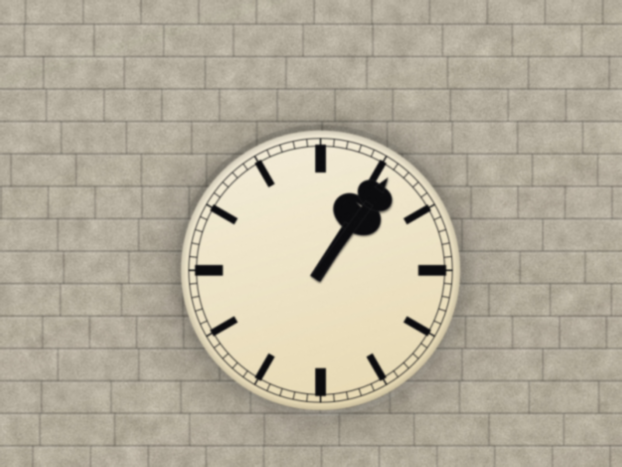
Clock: 1,06
